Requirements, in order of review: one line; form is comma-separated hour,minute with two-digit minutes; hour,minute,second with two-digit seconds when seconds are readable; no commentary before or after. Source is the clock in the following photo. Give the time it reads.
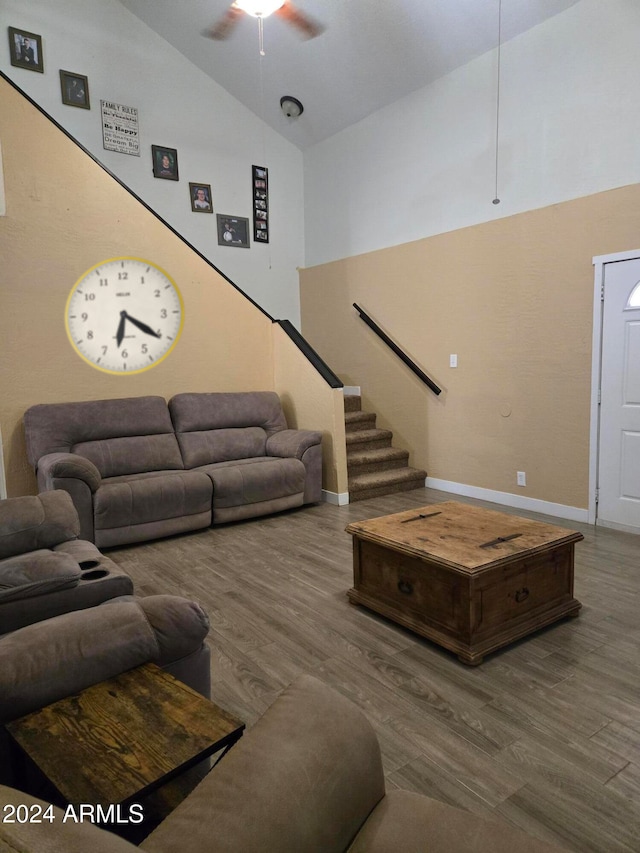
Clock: 6,21
